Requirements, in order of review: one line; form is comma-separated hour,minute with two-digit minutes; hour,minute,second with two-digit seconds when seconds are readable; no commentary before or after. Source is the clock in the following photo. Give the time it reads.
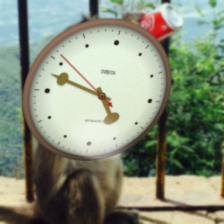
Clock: 4,47,51
